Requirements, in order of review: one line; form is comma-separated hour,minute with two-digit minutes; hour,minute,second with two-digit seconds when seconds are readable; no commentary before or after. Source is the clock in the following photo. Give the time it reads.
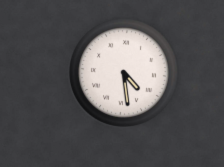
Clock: 4,28
